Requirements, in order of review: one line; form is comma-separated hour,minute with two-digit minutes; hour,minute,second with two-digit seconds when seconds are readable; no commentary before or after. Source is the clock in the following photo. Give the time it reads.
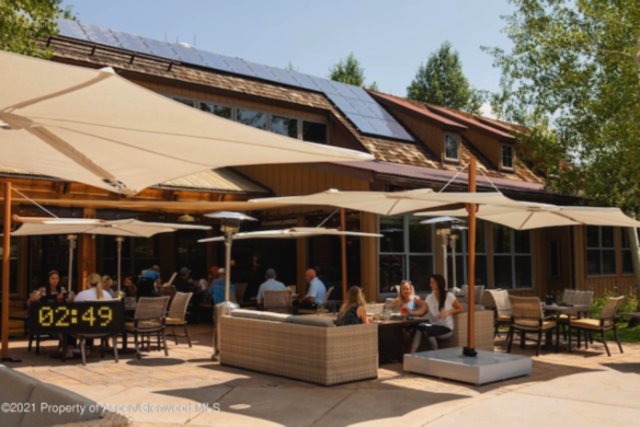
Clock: 2,49
